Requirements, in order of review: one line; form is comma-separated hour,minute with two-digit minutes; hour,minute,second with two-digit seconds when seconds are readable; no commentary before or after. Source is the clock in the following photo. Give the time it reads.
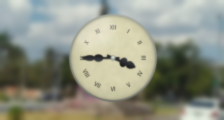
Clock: 3,45
